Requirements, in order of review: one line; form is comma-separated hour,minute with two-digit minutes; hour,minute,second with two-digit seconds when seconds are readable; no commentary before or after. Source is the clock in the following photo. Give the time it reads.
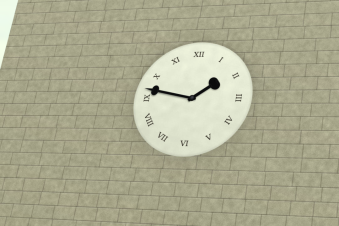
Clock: 1,47
